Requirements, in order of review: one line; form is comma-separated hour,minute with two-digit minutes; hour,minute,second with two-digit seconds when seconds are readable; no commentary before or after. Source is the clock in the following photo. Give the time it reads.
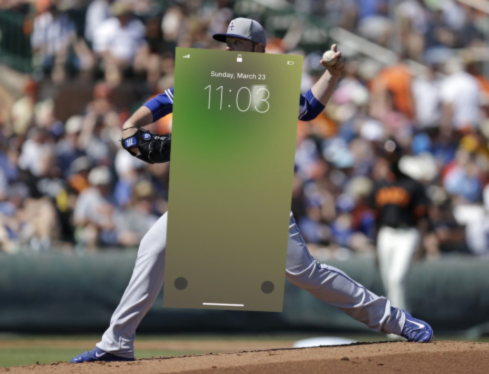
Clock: 11,03
